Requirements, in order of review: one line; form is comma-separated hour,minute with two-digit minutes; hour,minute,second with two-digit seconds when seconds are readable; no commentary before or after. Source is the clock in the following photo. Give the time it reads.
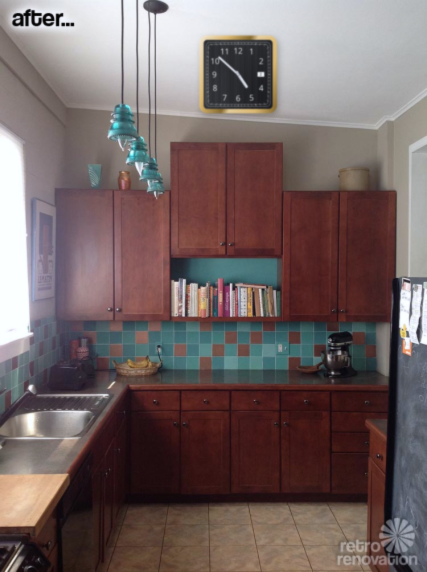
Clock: 4,52
